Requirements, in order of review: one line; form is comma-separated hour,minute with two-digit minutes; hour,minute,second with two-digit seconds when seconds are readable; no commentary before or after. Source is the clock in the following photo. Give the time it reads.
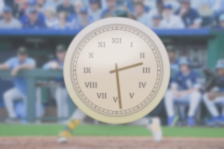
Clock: 2,29
